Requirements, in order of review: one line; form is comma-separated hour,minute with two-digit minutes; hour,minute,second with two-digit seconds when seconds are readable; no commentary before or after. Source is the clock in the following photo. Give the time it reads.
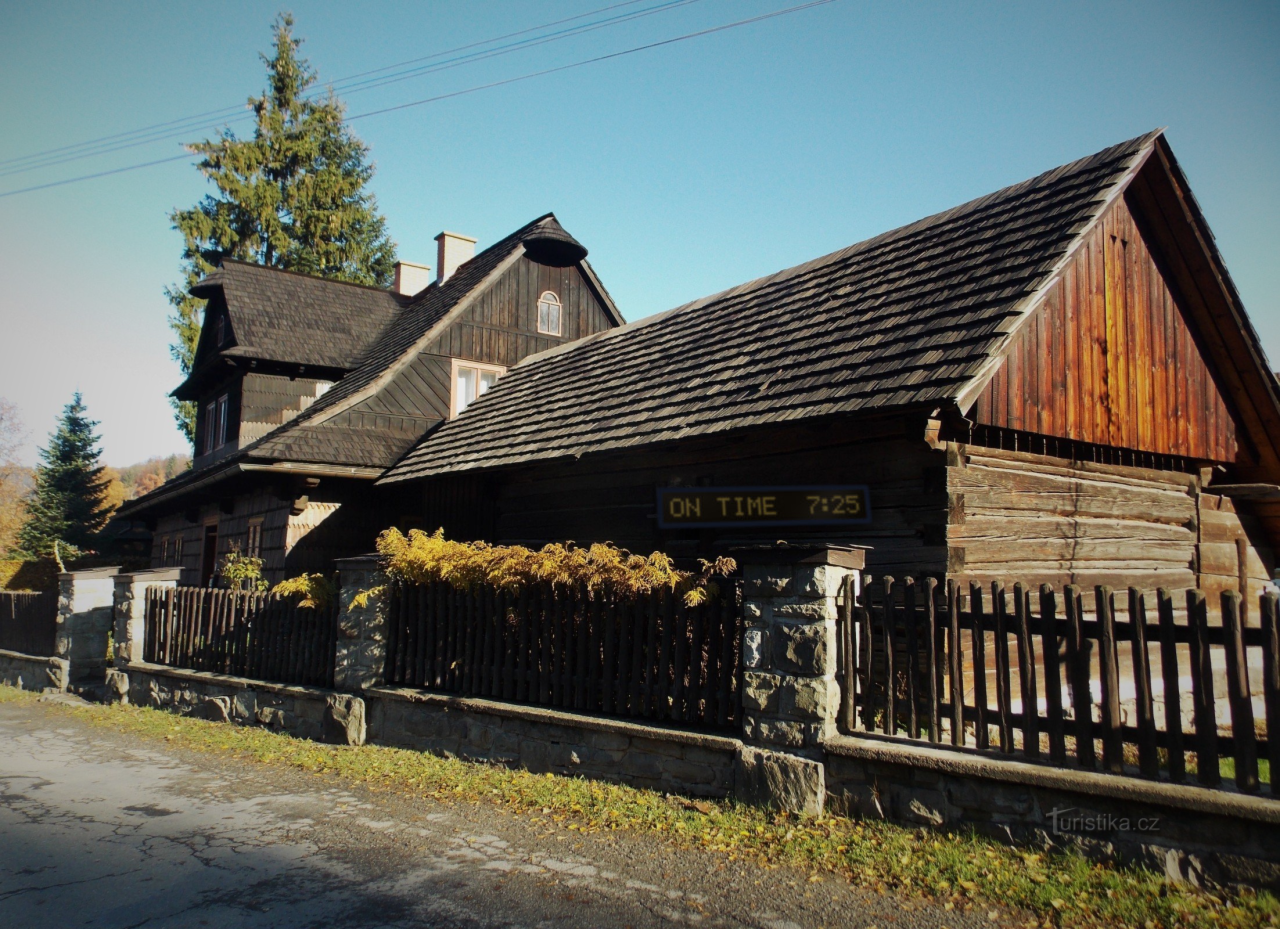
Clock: 7,25
